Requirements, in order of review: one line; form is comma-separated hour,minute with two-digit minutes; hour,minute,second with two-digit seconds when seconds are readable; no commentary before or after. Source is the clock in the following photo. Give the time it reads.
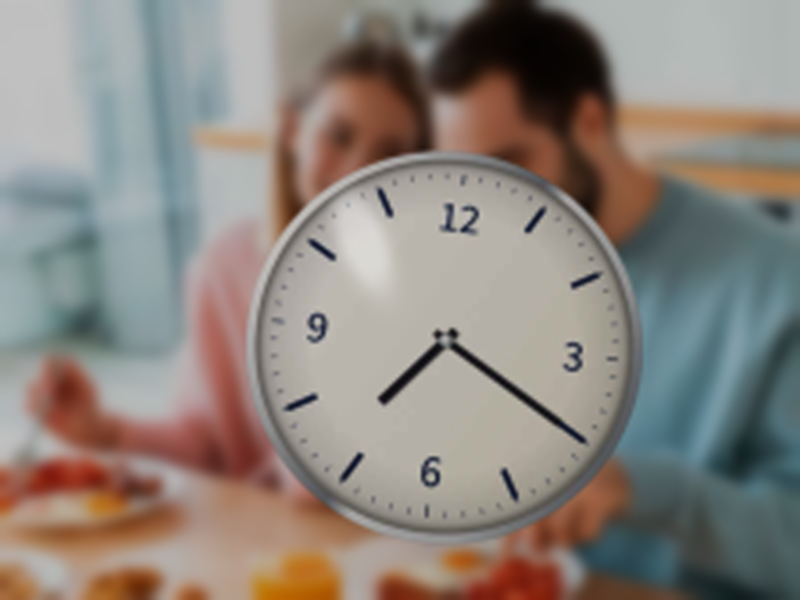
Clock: 7,20
